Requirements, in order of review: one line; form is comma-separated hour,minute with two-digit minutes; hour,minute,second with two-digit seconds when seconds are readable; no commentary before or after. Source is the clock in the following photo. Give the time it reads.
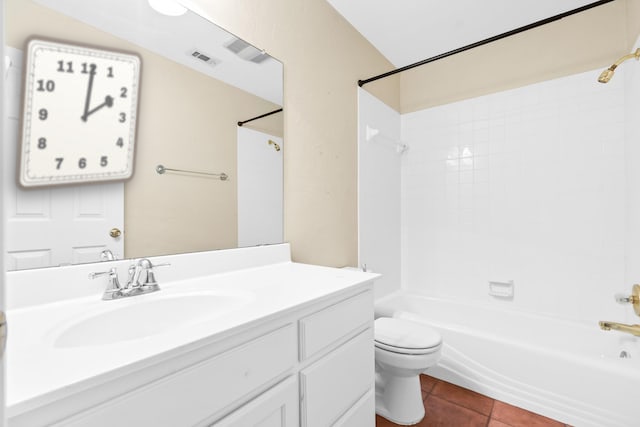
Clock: 2,01
